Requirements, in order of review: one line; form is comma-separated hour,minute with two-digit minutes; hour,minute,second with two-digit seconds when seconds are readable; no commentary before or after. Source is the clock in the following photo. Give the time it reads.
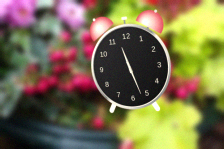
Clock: 11,27
